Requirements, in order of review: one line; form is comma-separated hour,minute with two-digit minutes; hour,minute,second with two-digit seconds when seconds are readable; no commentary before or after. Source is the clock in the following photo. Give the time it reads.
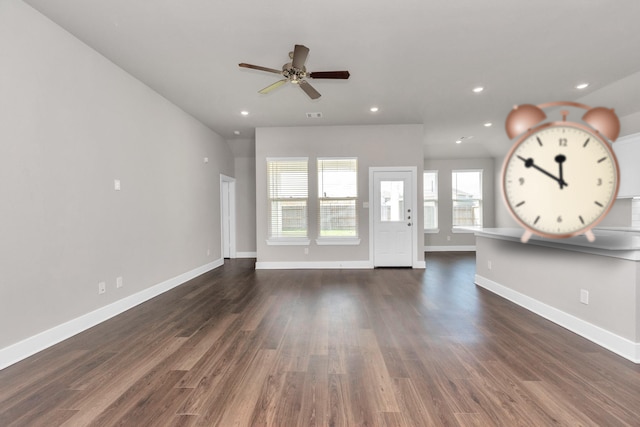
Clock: 11,50
